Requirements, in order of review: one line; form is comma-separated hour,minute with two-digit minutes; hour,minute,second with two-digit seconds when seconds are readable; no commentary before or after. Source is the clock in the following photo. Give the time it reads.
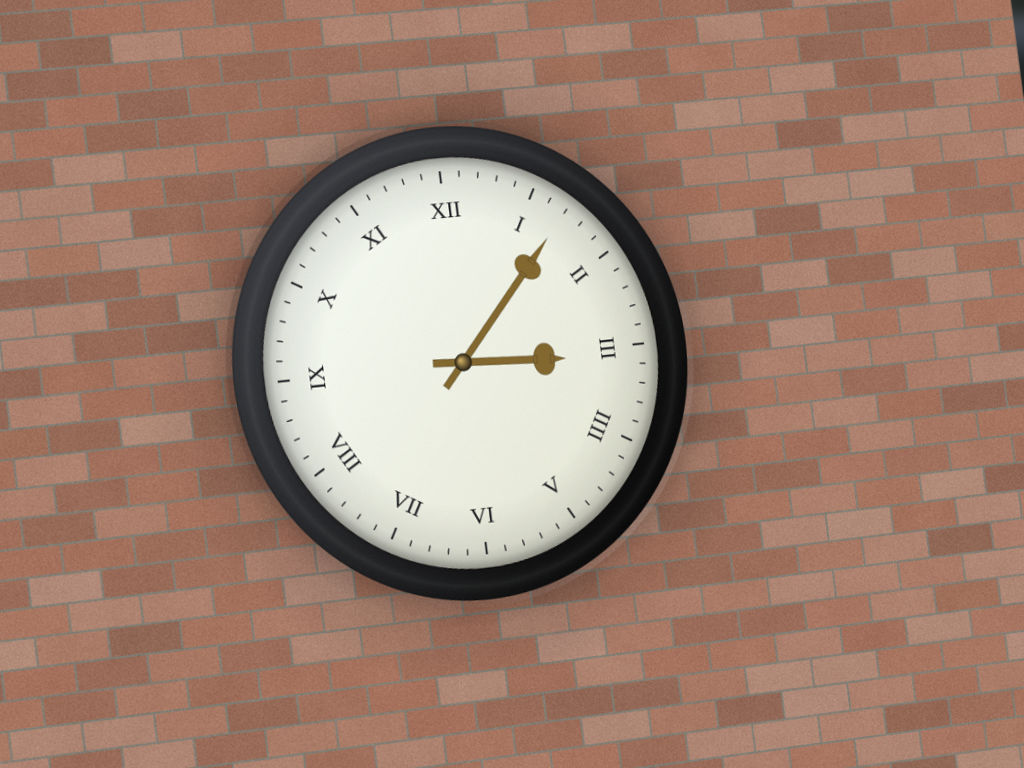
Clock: 3,07
